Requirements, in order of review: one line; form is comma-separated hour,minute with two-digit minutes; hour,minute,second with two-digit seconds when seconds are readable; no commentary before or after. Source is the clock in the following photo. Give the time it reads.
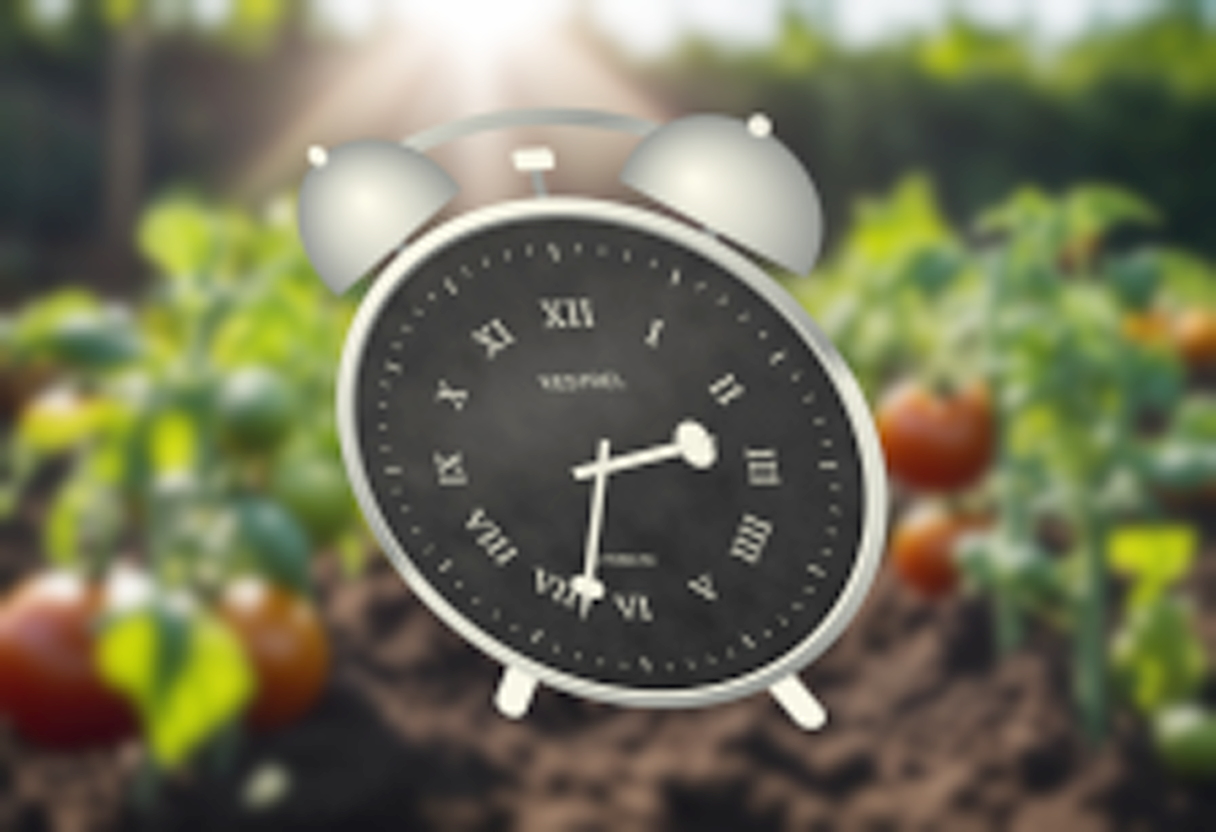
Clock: 2,33
